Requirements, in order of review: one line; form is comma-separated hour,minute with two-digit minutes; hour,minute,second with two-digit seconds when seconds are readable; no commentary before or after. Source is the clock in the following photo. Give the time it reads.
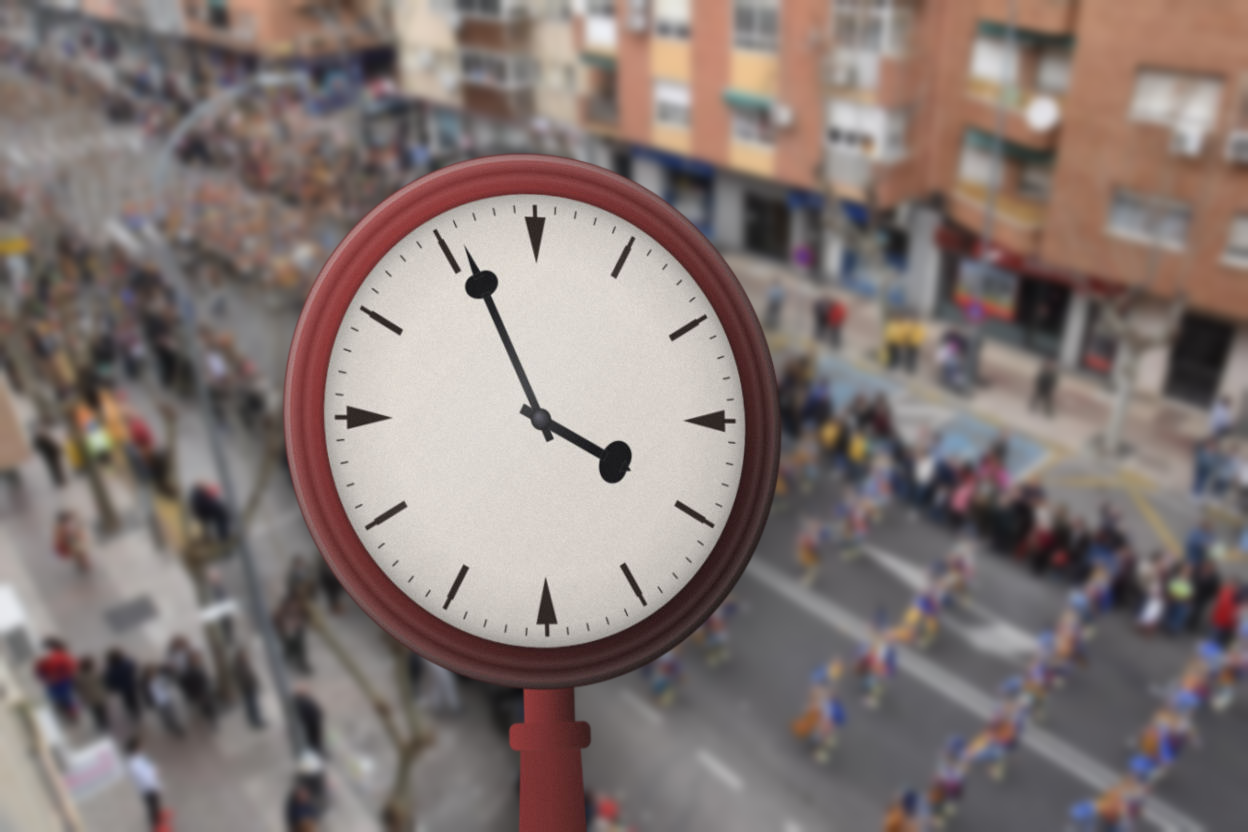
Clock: 3,56
